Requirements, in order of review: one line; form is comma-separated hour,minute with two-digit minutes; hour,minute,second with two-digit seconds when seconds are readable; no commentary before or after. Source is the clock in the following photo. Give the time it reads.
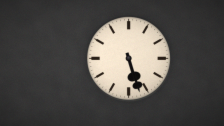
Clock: 5,27
